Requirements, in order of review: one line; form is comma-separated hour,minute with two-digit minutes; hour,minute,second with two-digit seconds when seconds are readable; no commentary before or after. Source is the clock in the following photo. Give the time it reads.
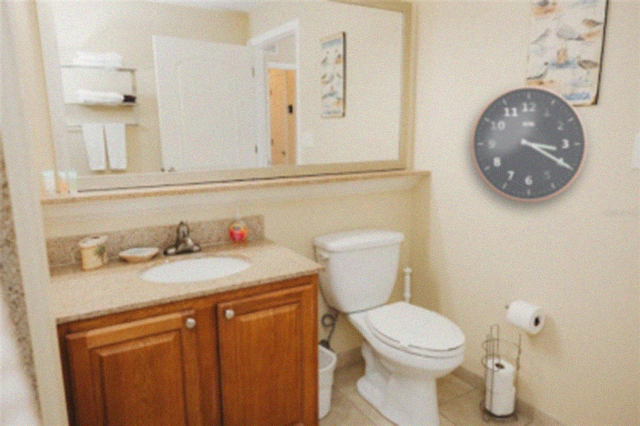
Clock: 3,20
